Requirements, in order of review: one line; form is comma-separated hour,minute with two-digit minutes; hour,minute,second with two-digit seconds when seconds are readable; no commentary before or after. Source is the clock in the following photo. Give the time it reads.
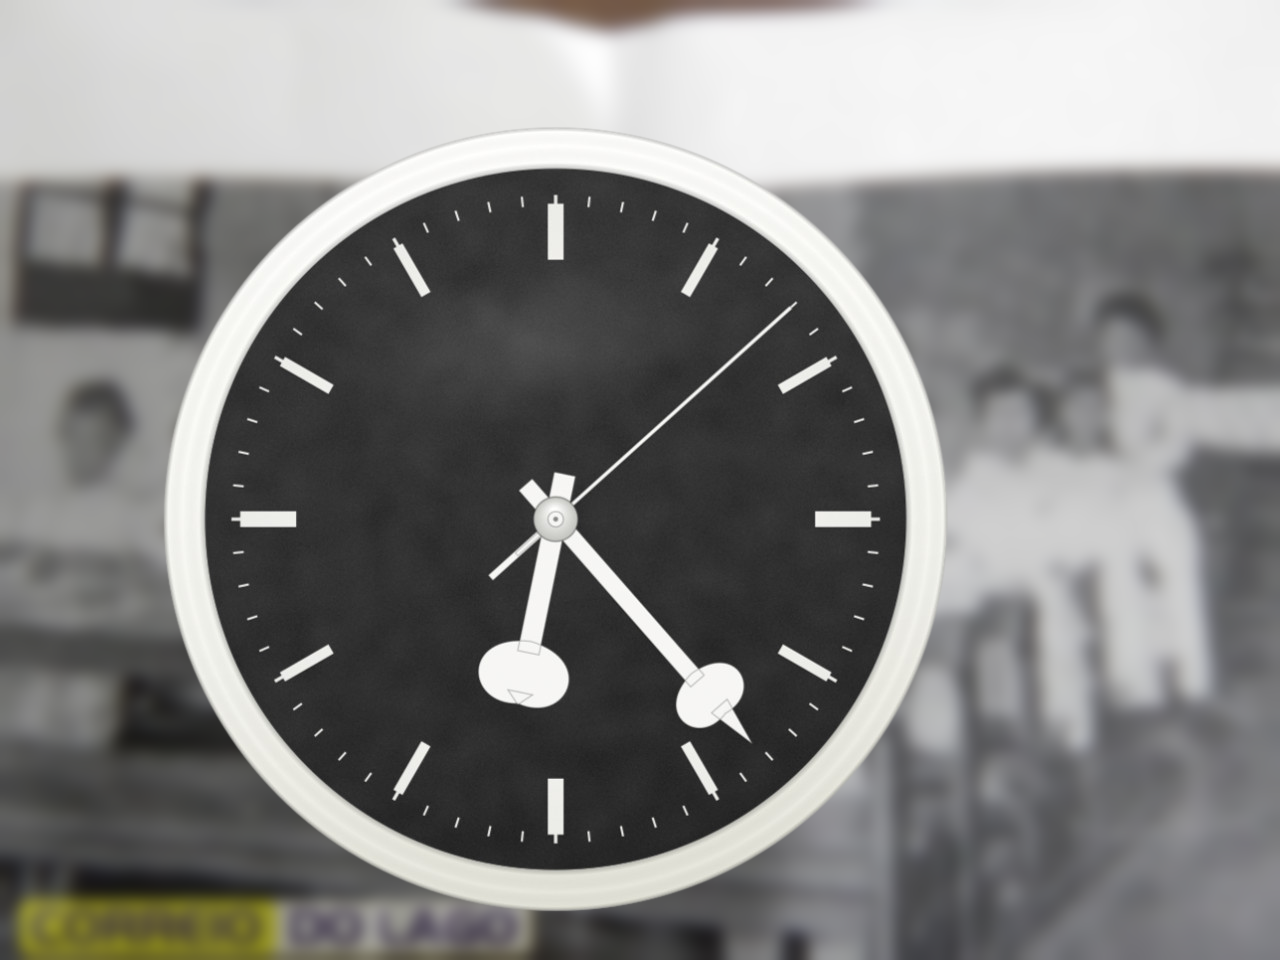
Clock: 6,23,08
